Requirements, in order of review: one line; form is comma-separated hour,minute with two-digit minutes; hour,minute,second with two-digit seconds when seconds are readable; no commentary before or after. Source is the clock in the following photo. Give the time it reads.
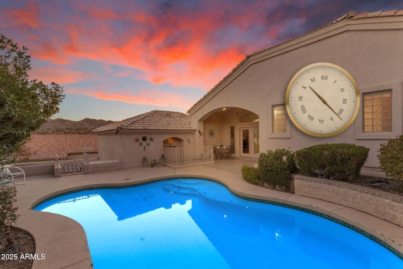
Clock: 10,22
